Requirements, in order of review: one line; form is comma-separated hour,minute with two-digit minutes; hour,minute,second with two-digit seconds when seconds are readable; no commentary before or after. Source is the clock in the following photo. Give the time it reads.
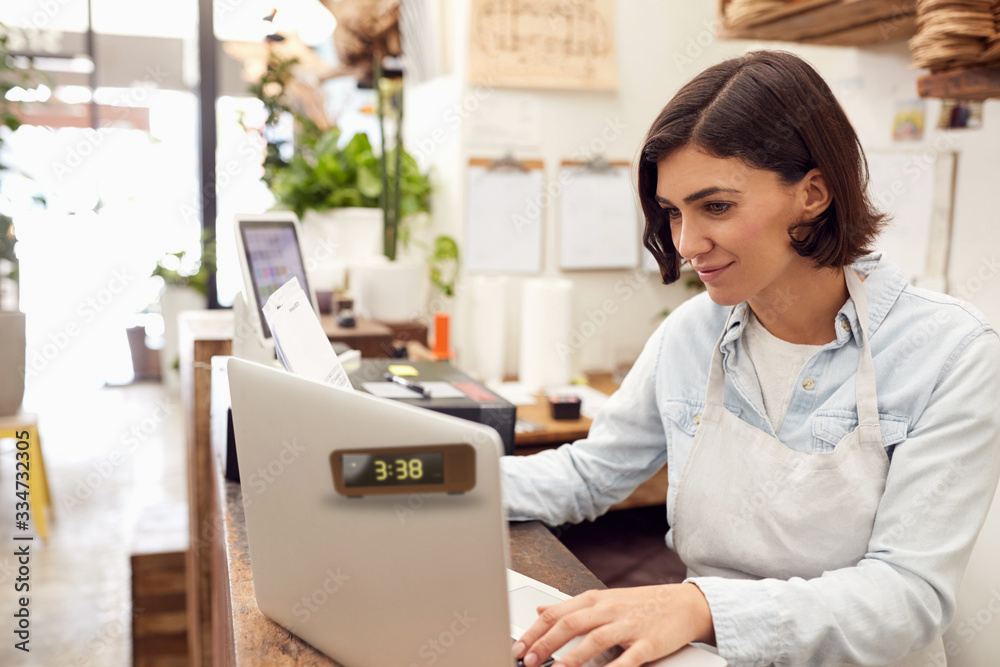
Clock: 3,38
